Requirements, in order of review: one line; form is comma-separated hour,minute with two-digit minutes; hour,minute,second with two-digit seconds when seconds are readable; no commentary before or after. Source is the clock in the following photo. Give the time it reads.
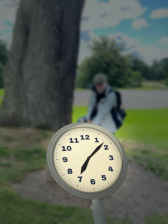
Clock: 7,08
